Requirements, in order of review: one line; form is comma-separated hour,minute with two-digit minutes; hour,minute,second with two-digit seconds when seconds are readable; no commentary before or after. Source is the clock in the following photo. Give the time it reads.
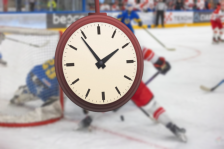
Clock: 1,54
